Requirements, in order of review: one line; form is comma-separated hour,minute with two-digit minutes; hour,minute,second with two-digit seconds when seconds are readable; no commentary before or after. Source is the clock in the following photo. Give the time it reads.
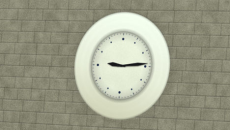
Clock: 9,14
